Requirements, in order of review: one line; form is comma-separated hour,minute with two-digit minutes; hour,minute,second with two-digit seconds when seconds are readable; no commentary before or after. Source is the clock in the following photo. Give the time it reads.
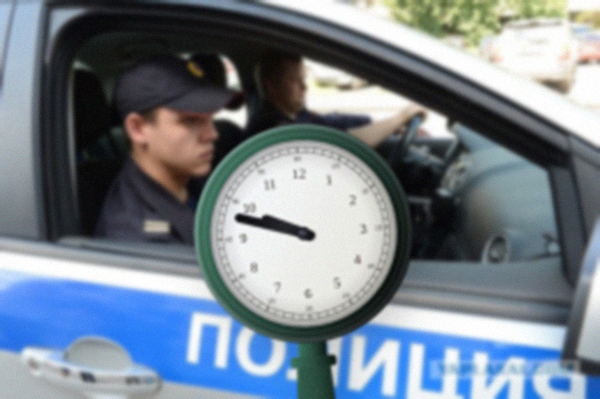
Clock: 9,48
